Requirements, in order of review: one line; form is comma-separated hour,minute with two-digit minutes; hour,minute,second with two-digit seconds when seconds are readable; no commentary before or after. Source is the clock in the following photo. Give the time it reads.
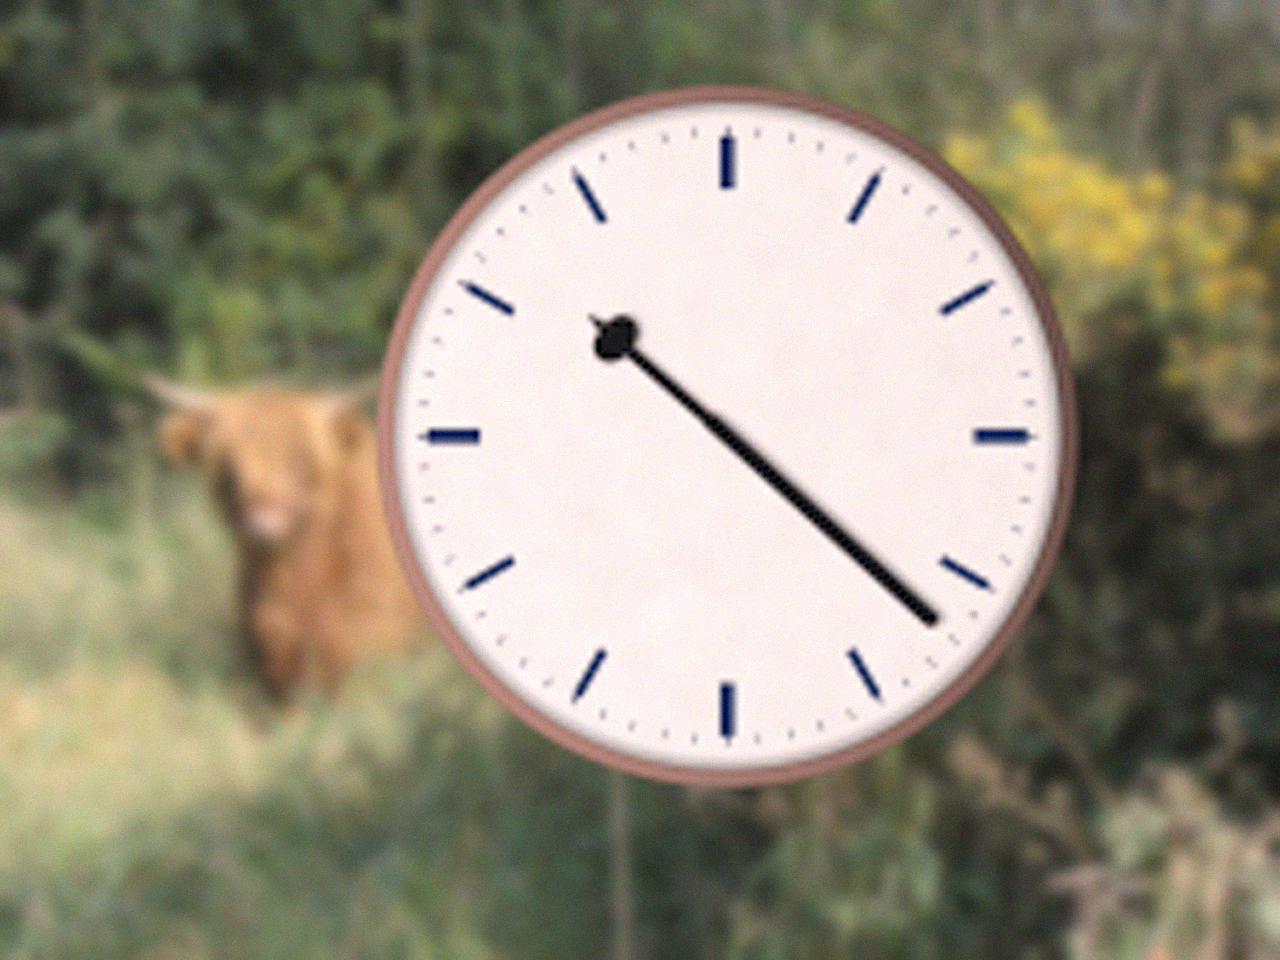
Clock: 10,22
